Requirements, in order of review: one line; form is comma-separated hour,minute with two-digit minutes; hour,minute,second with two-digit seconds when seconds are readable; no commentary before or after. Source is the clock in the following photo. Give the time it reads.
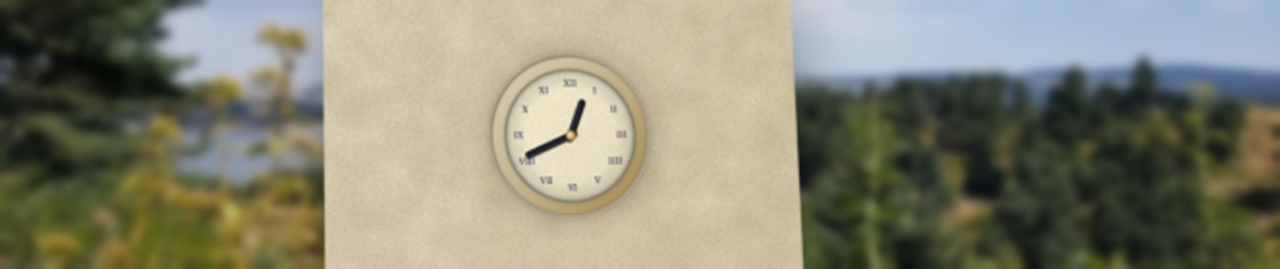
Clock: 12,41
